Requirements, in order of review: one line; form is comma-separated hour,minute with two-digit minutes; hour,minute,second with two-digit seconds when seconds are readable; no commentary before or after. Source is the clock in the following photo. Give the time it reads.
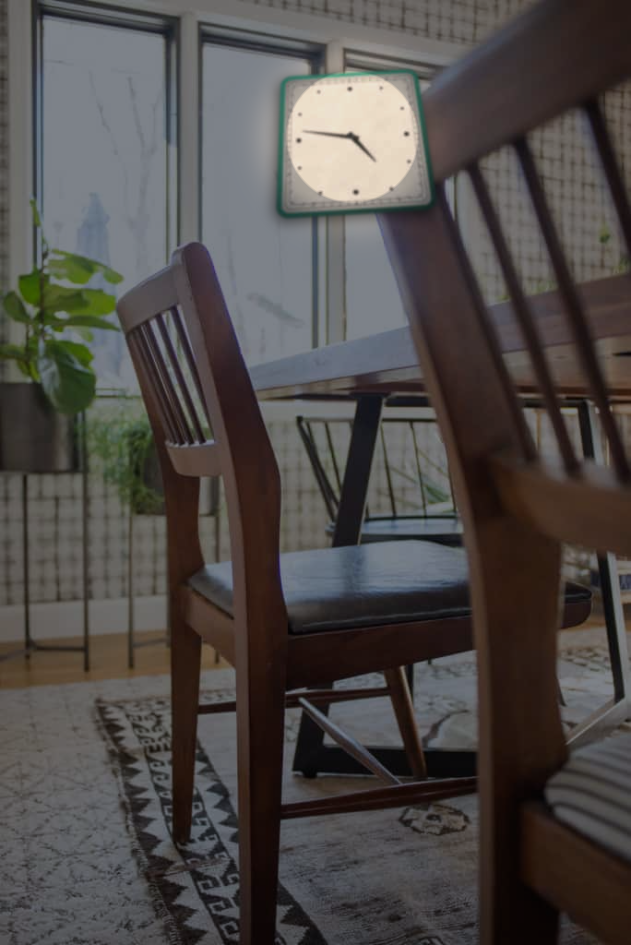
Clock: 4,47
